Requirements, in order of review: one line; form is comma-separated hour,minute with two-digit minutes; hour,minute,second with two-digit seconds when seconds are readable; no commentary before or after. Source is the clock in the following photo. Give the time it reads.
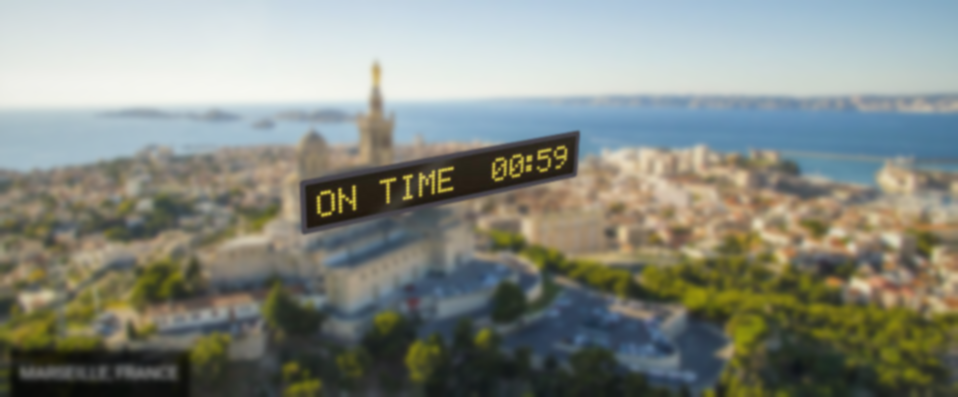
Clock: 0,59
